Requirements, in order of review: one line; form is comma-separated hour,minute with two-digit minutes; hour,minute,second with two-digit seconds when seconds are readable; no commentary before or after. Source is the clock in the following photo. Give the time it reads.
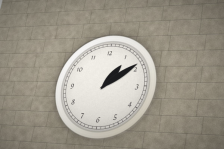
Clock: 1,09
